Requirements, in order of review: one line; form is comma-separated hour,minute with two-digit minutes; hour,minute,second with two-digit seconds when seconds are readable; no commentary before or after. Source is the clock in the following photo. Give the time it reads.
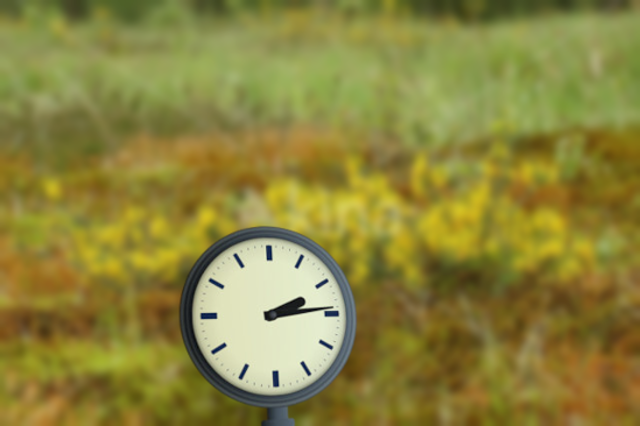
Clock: 2,14
